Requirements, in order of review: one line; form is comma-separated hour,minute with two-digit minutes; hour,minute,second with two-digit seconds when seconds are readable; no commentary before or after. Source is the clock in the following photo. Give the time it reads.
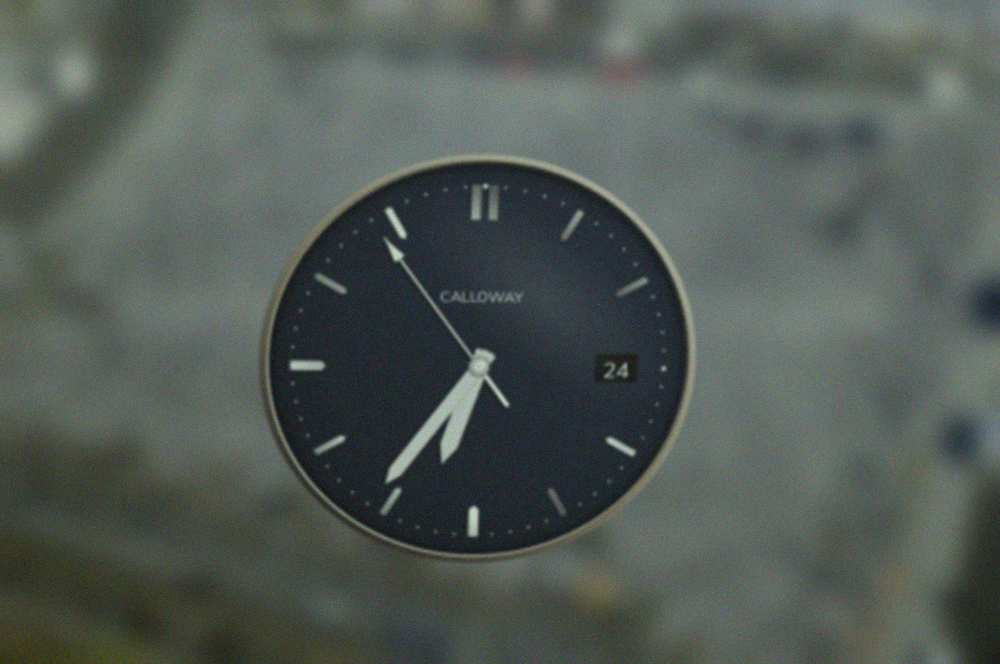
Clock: 6,35,54
